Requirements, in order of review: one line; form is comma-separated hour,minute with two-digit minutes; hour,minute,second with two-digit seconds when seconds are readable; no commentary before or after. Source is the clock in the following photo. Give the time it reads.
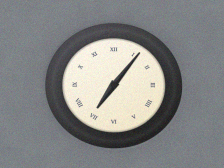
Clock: 7,06
